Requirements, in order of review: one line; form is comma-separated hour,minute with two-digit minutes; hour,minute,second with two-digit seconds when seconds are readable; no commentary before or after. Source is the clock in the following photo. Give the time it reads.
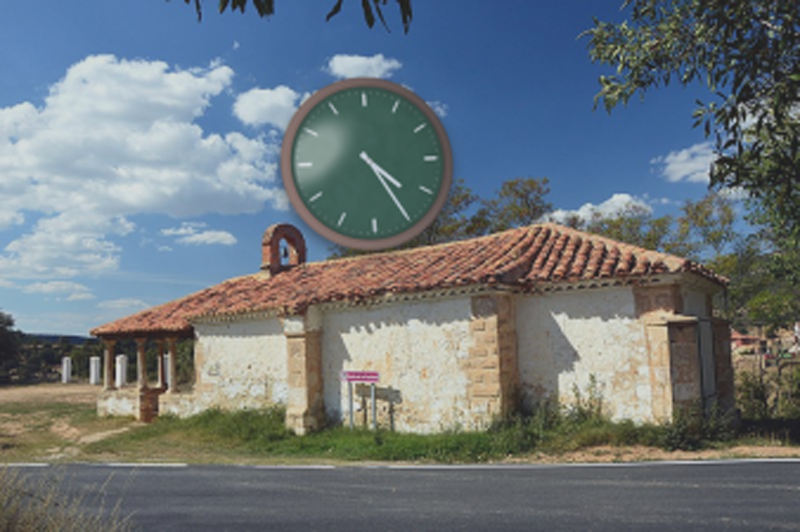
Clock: 4,25
